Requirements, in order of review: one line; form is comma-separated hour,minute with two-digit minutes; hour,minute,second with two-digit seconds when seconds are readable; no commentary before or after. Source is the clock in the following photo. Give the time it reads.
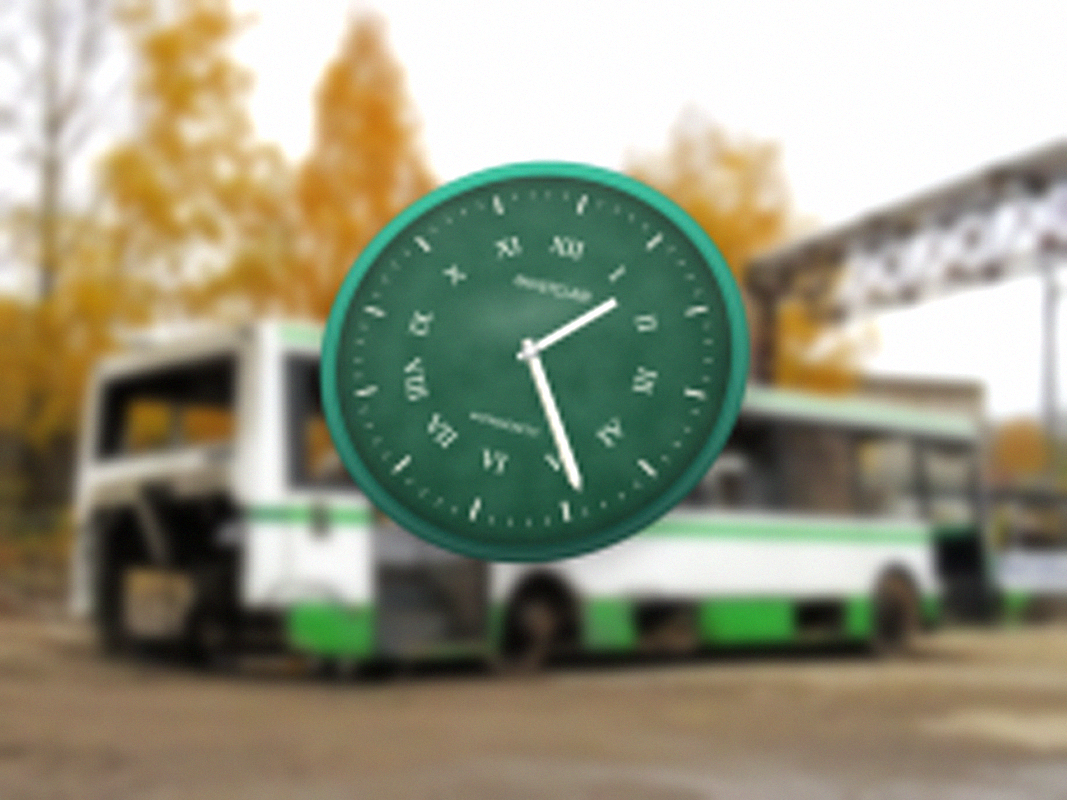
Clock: 1,24
